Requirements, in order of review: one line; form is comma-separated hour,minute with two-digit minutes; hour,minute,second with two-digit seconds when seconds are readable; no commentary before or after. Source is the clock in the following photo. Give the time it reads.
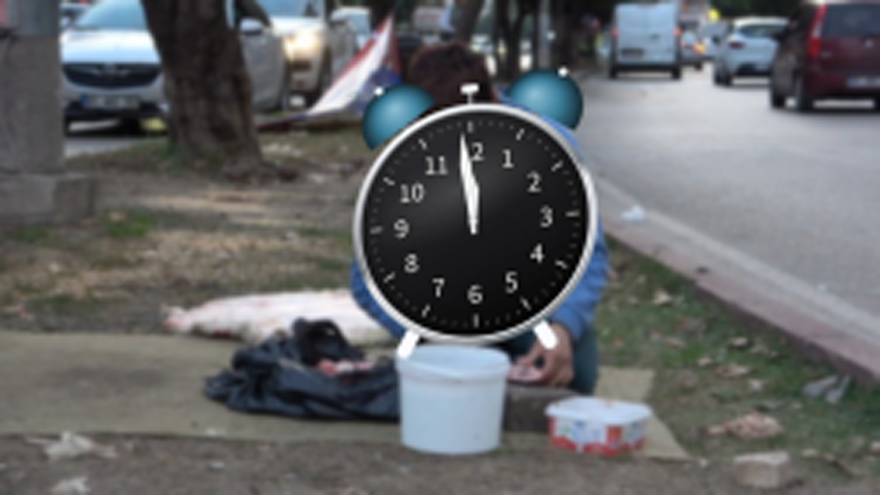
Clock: 11,59
